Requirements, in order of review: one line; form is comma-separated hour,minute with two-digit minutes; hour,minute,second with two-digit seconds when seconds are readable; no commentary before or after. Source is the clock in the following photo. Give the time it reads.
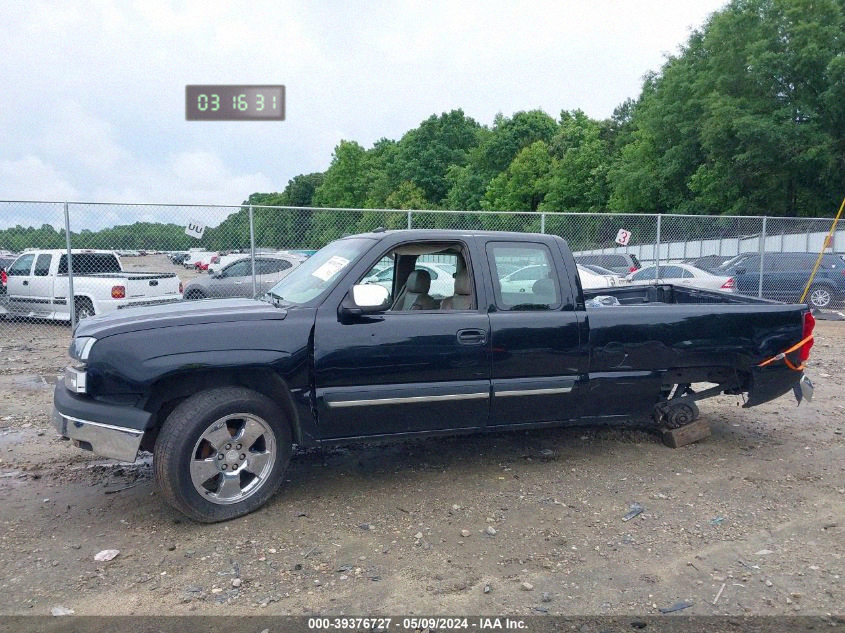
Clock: 3,16,31
